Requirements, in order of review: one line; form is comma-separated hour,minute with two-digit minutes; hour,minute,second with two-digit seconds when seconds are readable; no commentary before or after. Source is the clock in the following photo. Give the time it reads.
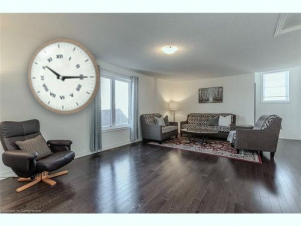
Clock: 10,15
